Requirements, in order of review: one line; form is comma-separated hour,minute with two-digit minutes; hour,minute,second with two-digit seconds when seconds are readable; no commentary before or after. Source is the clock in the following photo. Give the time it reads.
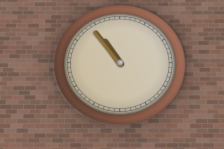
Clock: 10,54
